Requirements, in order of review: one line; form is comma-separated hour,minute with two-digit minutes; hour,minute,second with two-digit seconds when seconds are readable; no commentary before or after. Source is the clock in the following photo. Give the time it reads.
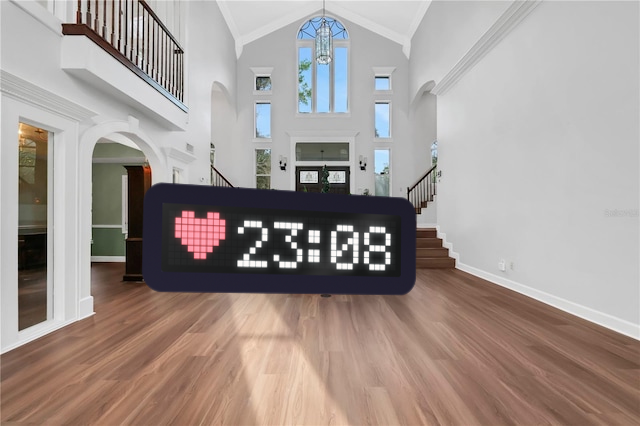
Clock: 23,08
